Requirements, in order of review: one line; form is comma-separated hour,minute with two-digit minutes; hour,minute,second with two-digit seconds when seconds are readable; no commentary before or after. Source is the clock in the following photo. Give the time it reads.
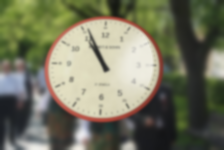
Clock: 10,56
